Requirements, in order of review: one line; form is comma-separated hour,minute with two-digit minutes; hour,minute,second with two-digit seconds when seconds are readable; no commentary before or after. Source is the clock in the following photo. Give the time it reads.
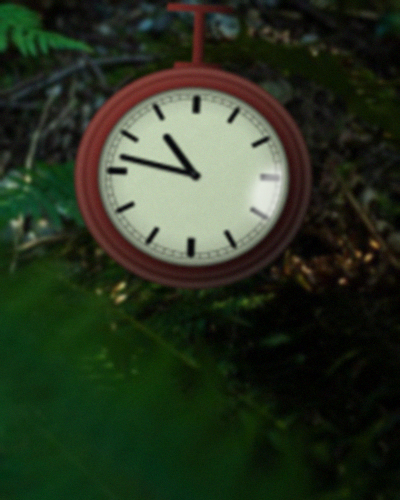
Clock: 10,47
